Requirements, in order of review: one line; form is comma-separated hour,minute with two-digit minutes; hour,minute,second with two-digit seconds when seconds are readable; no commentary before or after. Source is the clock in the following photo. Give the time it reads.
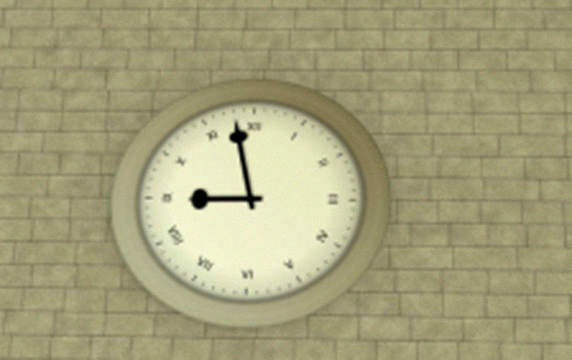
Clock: 8,58
